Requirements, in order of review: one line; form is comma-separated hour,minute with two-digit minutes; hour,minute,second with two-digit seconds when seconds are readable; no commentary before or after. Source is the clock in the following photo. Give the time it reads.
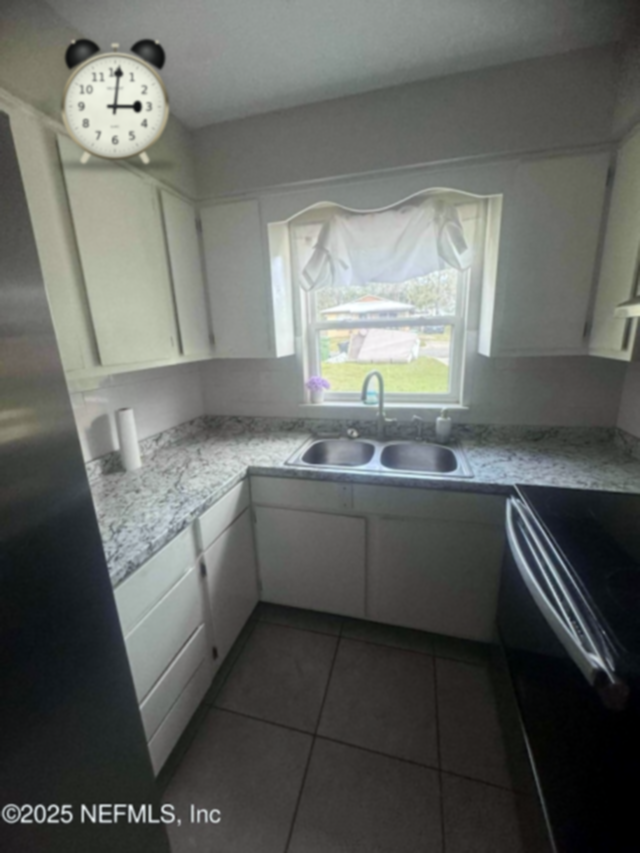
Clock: 3,01
